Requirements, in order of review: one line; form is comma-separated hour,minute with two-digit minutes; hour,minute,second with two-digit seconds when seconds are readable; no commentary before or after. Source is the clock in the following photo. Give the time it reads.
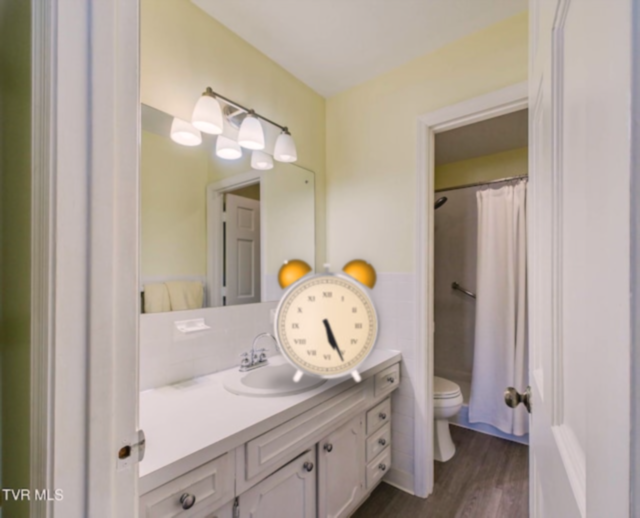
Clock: 5,26
